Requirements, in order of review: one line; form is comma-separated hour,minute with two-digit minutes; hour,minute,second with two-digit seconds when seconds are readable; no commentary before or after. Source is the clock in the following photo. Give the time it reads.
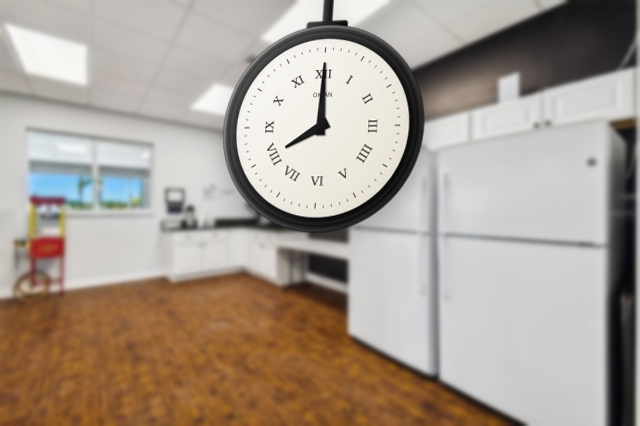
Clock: 8,00
